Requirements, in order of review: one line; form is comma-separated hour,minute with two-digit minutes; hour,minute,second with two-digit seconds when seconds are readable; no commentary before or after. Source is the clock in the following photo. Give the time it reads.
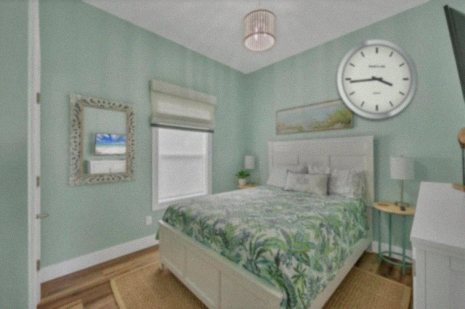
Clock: 3,44
